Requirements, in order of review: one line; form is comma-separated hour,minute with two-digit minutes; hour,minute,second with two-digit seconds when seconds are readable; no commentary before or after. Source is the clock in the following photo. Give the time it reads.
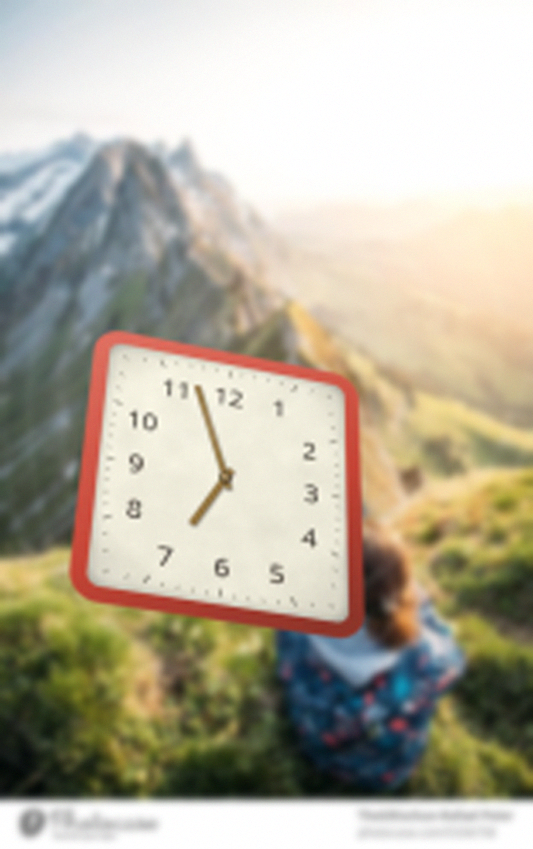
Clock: 6,57
